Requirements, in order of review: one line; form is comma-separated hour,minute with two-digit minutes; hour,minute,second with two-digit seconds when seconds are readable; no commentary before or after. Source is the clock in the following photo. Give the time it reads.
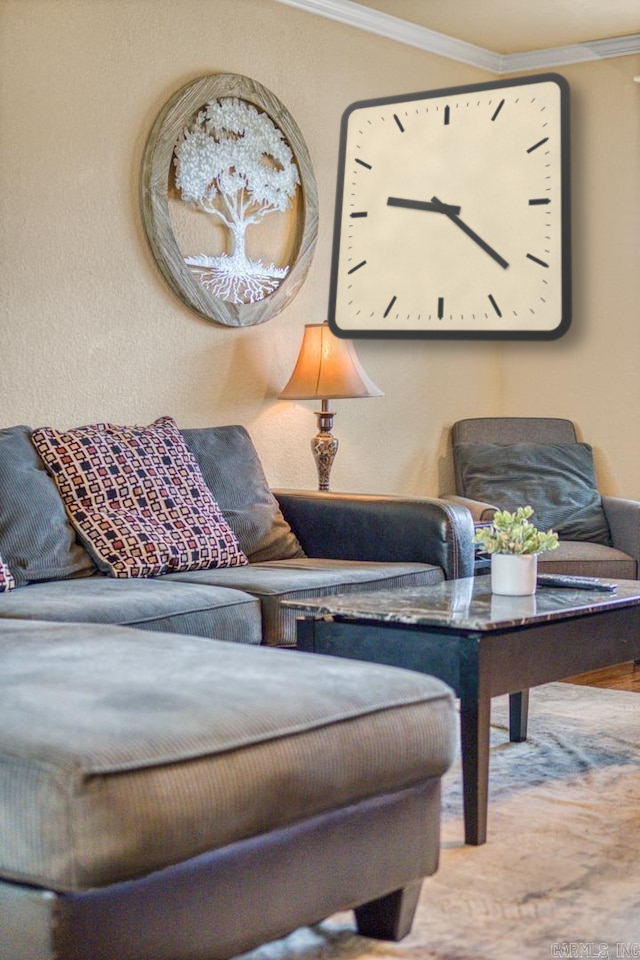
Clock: 9,22
